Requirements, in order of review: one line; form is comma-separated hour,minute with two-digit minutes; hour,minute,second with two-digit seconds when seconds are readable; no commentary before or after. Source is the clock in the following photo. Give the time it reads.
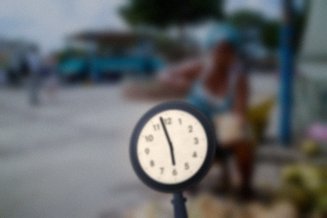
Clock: 5,58
